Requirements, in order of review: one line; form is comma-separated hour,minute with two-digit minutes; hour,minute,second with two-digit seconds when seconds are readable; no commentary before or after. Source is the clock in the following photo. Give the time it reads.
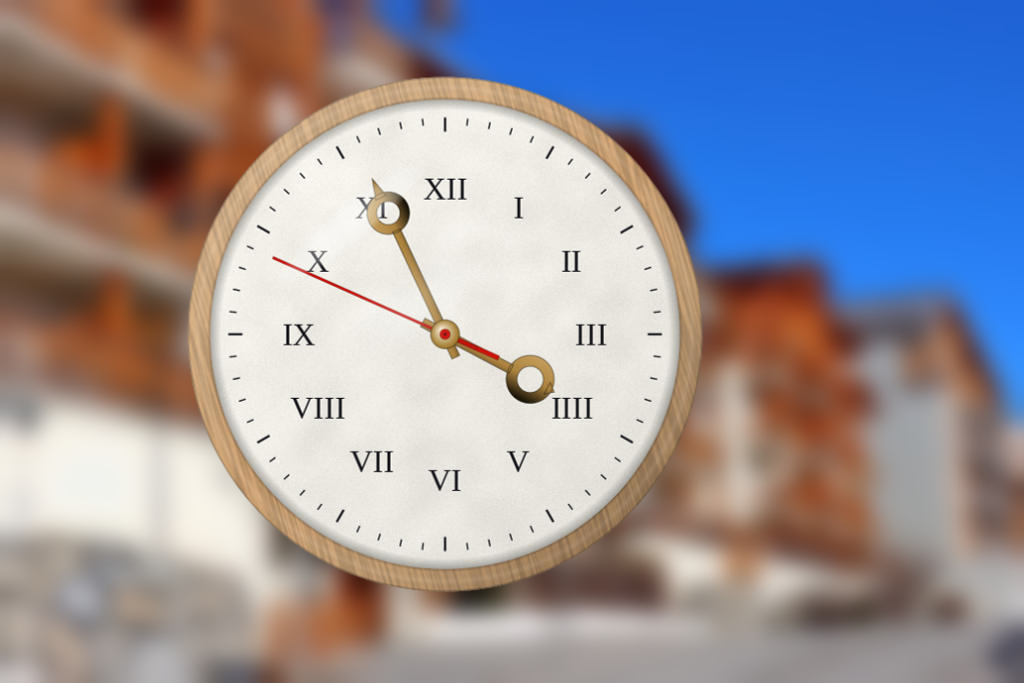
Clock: 3,55,49
